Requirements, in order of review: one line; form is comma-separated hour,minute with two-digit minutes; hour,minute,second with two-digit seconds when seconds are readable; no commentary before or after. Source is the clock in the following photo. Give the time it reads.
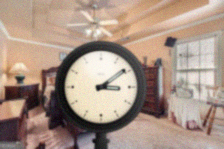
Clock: 3,09
